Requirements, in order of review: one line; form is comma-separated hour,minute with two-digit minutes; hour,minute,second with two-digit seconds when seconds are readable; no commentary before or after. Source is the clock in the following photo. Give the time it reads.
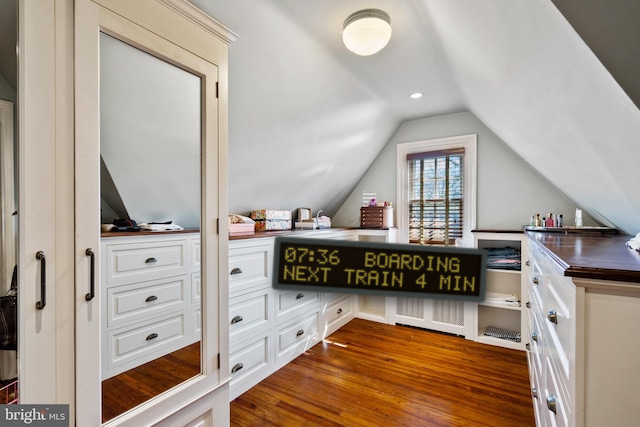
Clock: 7,36
